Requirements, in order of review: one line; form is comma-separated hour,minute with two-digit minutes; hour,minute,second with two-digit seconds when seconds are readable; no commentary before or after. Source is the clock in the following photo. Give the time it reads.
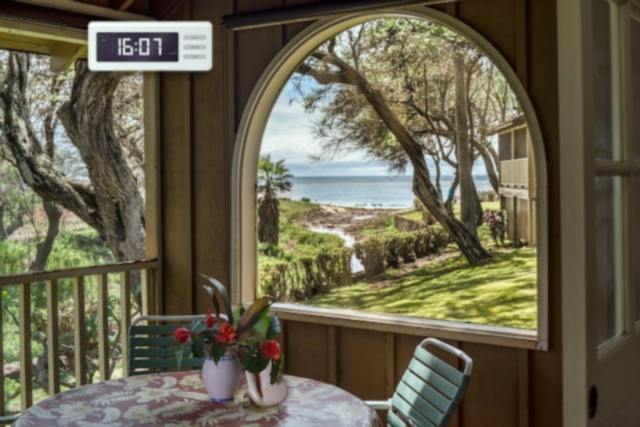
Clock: 16,07
